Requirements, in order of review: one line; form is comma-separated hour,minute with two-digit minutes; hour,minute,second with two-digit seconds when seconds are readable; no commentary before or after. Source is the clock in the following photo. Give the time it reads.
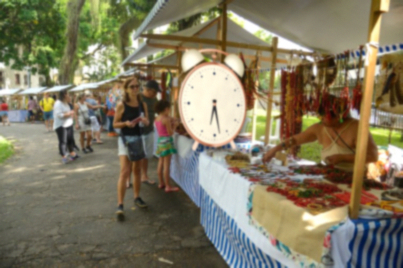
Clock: 6,28
